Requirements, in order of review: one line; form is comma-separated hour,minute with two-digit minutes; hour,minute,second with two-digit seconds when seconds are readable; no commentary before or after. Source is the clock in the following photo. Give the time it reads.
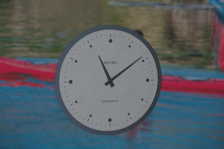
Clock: 11,09
